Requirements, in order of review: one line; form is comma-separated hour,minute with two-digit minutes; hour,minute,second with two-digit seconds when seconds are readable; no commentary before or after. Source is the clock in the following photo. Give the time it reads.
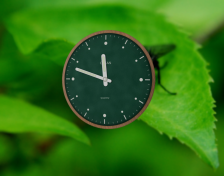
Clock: 11,48
